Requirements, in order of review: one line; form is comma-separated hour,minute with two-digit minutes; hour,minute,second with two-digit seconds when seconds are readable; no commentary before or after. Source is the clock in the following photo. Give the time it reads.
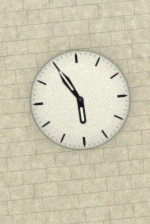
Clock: 5,55
